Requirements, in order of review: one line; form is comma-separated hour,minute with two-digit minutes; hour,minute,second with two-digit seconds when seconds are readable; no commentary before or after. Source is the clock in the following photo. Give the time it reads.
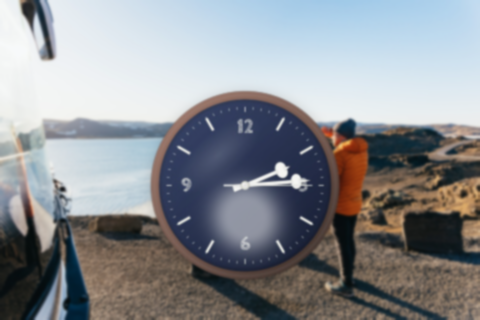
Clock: 2,14,15
